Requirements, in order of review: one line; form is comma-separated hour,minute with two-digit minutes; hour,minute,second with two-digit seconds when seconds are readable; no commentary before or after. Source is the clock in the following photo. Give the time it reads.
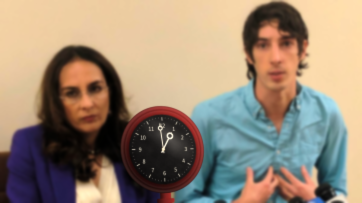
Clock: 12,59
